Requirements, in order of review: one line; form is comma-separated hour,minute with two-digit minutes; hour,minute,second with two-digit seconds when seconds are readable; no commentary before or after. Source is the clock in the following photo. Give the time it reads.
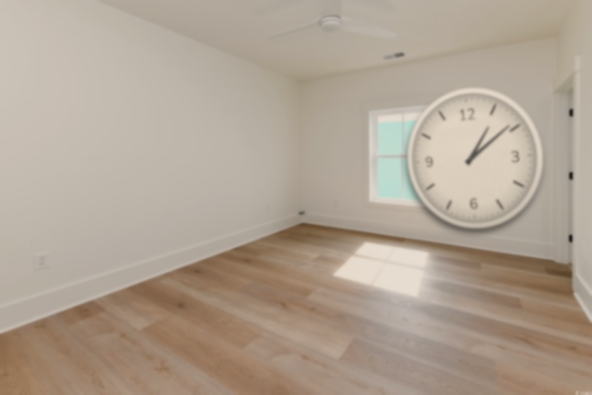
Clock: 1,09
